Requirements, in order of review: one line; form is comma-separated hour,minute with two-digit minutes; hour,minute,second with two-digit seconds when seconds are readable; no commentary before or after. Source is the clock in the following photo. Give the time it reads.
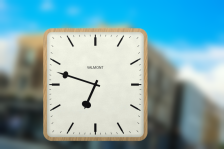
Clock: 6,48
